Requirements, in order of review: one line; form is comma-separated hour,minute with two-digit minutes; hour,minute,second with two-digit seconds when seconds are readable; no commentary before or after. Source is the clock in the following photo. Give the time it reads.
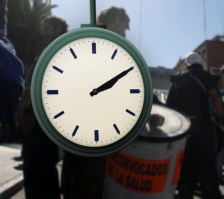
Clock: 2,10
